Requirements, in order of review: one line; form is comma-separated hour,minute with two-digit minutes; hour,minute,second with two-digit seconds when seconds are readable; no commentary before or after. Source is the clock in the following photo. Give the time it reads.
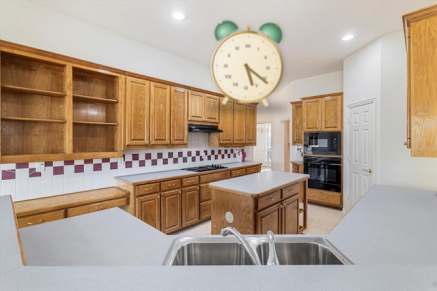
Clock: 5,21
